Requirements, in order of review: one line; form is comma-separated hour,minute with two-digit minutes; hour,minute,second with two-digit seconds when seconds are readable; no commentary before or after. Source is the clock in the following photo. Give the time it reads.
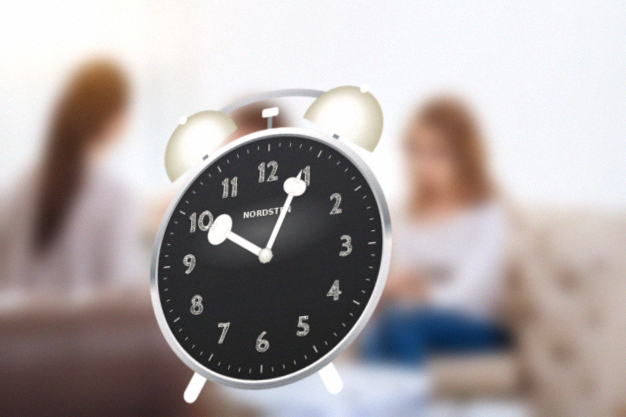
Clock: 10,04
